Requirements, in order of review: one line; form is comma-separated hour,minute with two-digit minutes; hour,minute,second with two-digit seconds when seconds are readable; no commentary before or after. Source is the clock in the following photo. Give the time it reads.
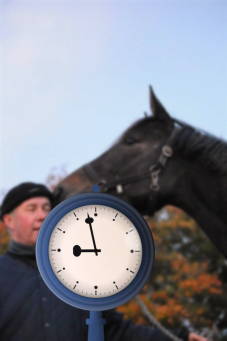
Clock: 8,58
